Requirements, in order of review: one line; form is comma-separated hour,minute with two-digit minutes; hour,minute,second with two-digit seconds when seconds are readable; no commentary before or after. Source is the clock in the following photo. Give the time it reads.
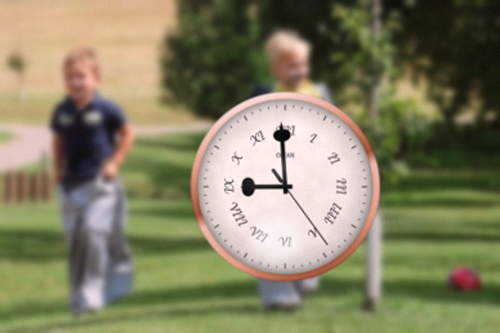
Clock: 8,59,24
